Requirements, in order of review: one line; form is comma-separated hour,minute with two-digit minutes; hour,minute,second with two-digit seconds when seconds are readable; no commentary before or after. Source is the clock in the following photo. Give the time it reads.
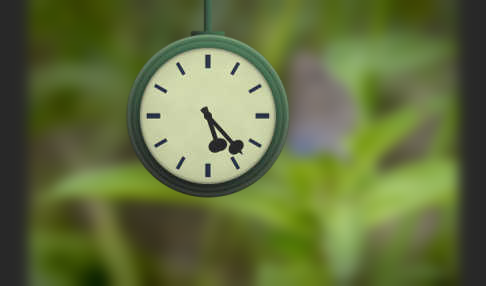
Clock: 5,23
